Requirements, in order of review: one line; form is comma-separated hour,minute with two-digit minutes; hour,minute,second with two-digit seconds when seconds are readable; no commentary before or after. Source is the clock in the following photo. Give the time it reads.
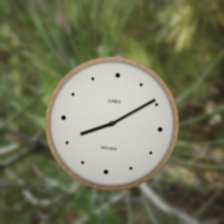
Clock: 8,09
